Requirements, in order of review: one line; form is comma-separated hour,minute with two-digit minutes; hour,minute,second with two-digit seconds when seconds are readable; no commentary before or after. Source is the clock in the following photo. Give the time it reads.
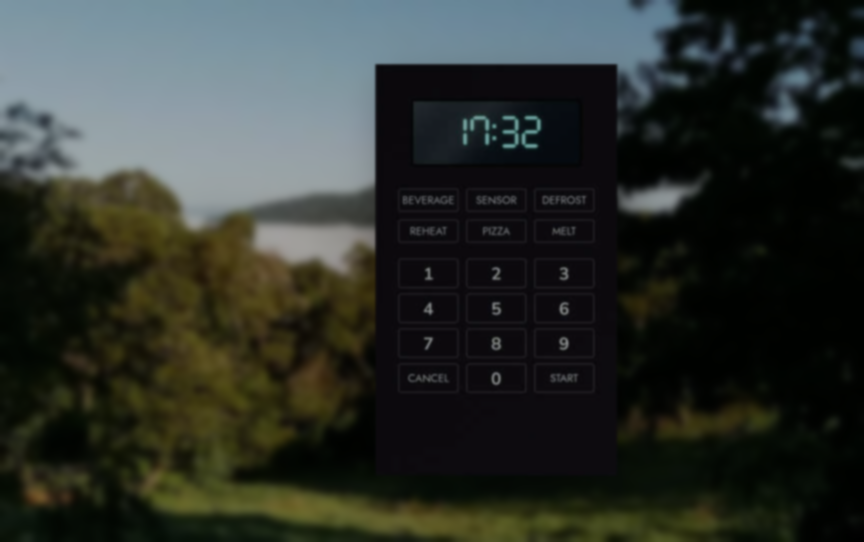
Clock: 17,32
